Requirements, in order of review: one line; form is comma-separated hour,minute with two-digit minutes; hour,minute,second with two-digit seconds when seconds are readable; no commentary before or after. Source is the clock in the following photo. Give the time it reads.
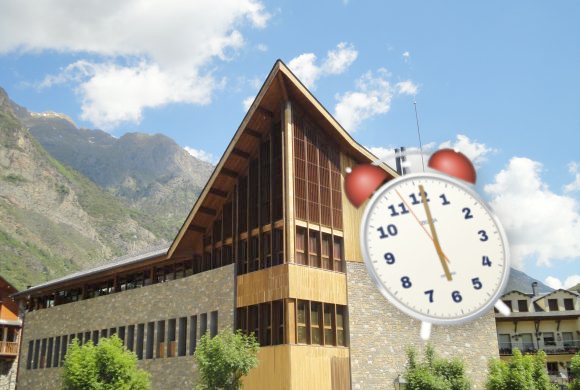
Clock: 6,00,57
